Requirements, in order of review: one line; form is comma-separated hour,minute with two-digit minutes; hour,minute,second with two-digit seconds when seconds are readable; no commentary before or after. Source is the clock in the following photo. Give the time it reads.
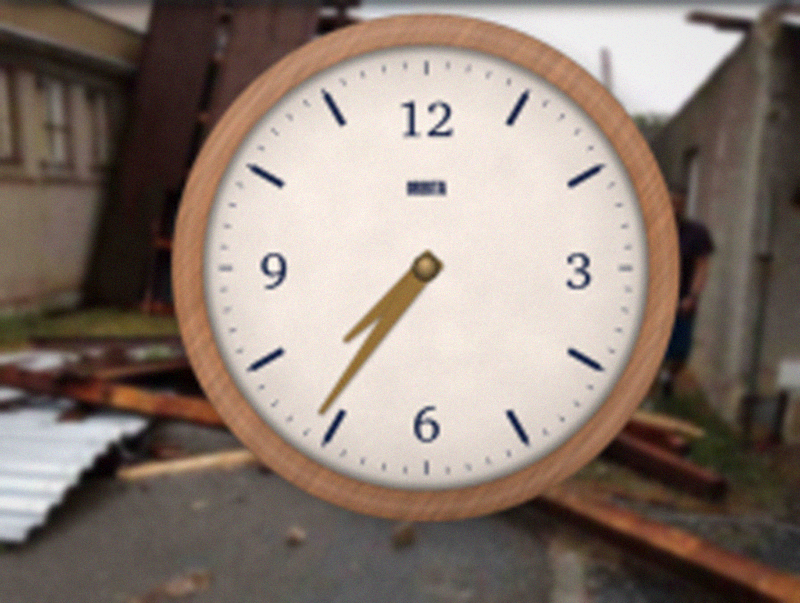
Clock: 7,36
